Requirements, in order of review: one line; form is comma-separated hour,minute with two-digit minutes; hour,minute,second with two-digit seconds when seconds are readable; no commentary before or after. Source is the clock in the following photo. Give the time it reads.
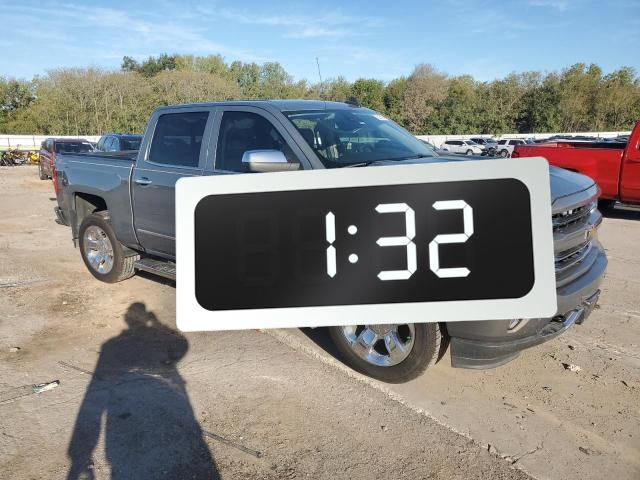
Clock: 1,32
